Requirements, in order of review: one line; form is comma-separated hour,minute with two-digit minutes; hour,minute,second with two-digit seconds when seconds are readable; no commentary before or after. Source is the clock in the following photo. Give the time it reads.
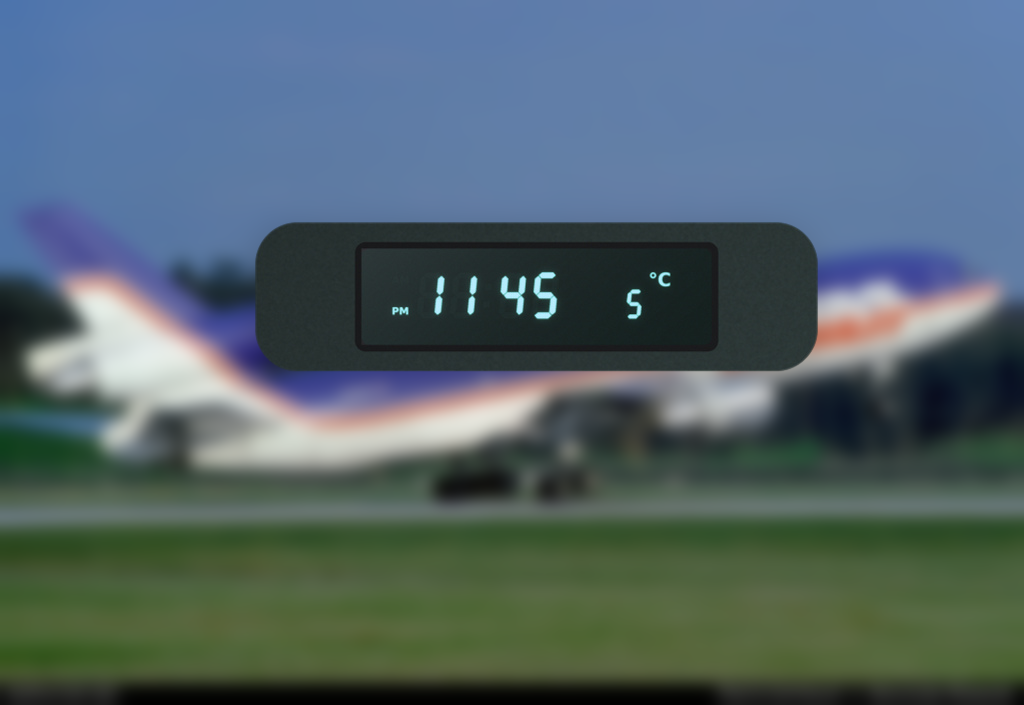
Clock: 11,45
